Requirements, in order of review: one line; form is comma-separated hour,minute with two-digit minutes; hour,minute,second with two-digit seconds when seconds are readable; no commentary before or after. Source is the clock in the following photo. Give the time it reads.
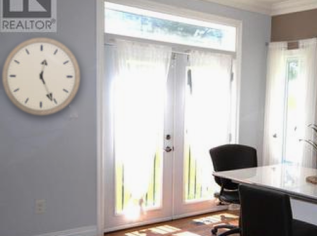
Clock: 12,26
